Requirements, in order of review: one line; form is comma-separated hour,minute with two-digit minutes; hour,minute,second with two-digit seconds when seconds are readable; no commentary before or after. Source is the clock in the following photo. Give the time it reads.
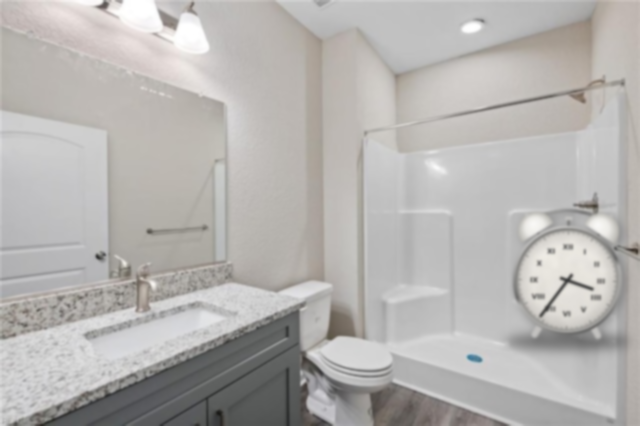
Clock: 3,36
